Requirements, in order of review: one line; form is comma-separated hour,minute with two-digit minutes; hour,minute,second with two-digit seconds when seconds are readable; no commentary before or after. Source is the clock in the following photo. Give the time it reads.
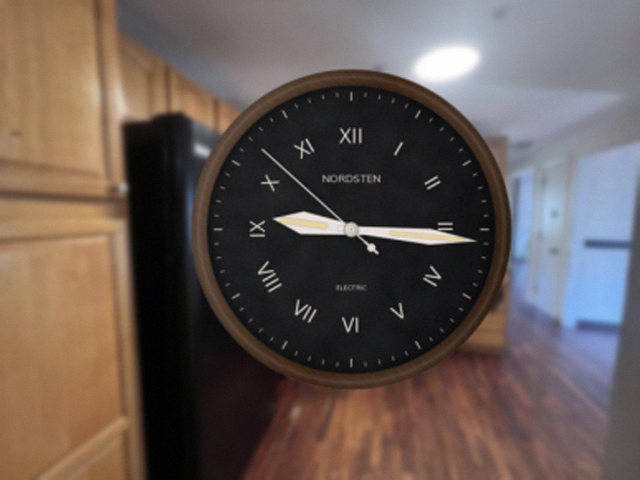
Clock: 9,15,52
